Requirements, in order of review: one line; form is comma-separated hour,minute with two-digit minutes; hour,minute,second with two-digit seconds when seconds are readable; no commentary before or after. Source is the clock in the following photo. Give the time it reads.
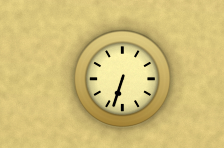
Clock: 6,33
